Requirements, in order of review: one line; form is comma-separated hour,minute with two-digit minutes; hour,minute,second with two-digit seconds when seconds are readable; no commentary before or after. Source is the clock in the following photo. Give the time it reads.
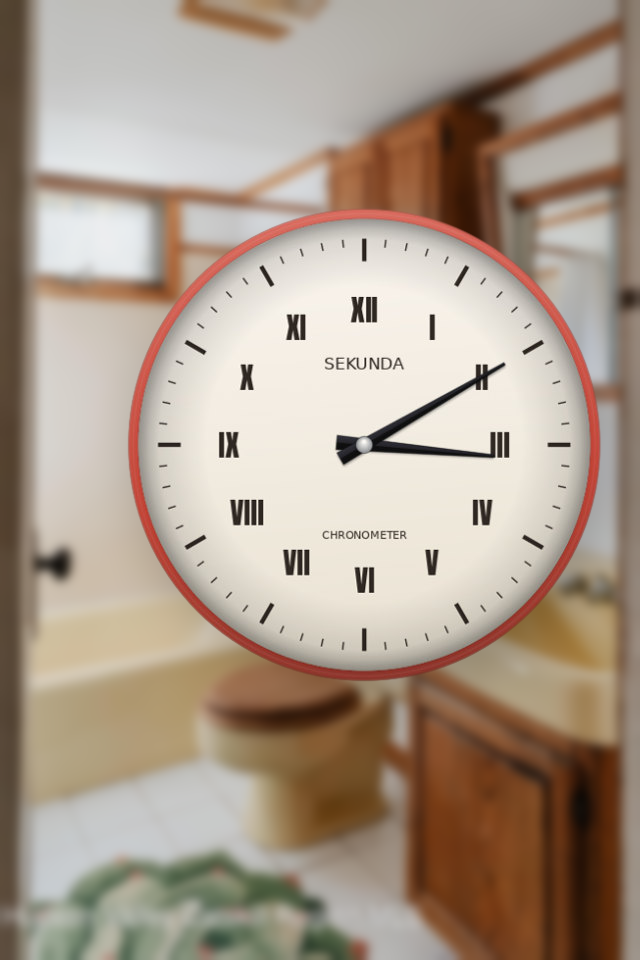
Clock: 3,10
